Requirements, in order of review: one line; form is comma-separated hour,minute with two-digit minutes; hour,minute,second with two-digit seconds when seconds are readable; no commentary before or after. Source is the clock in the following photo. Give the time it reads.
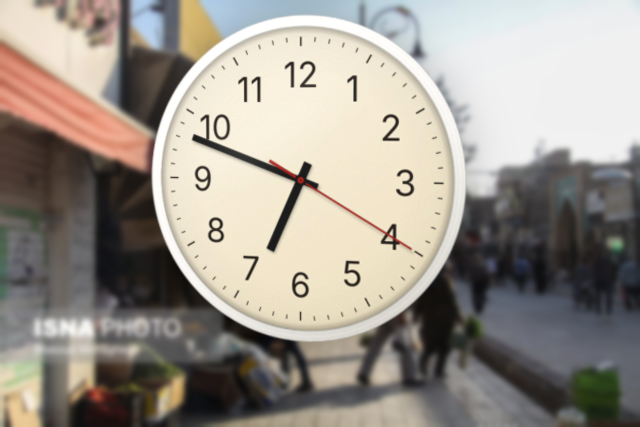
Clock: 6,48,20
